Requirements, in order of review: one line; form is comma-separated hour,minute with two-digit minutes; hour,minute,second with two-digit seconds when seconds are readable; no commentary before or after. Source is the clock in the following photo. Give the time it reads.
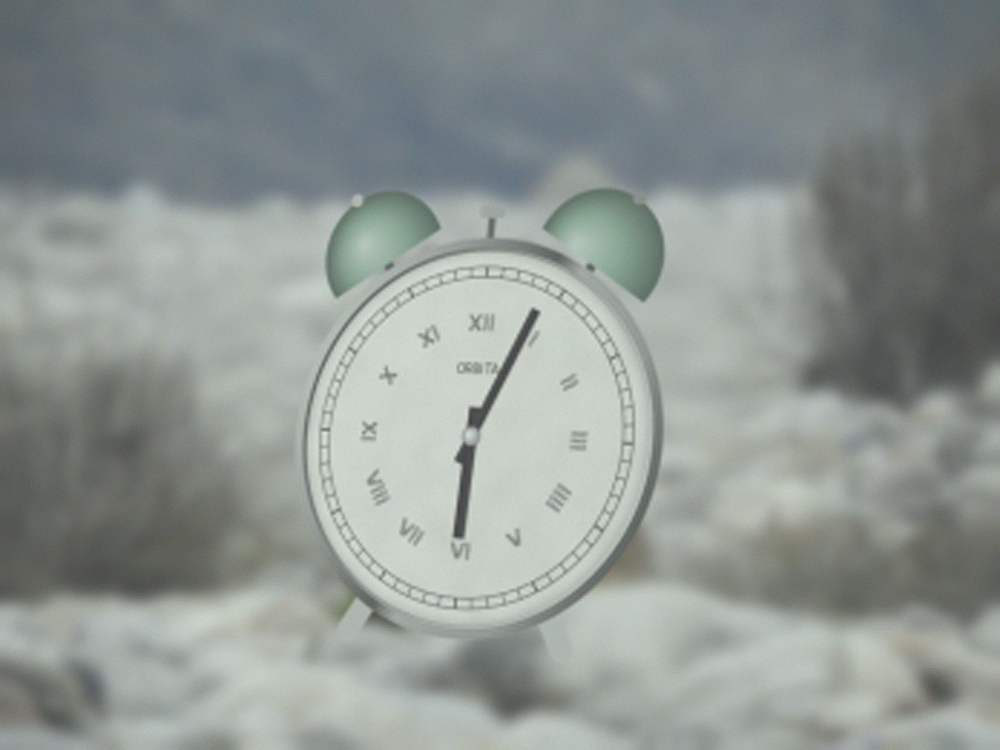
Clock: 6,04
